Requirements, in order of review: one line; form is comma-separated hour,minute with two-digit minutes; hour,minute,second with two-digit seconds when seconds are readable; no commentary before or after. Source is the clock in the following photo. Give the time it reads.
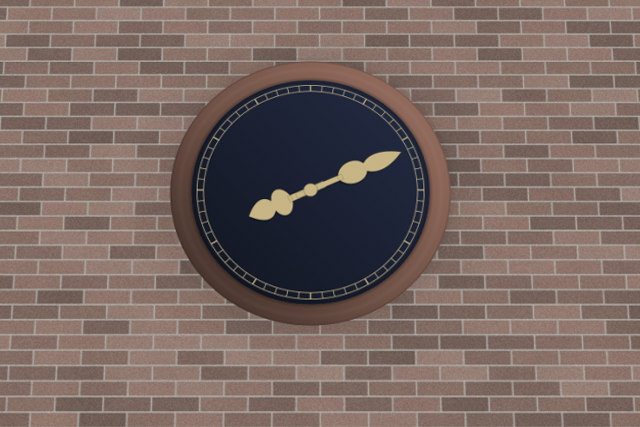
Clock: 8,11
